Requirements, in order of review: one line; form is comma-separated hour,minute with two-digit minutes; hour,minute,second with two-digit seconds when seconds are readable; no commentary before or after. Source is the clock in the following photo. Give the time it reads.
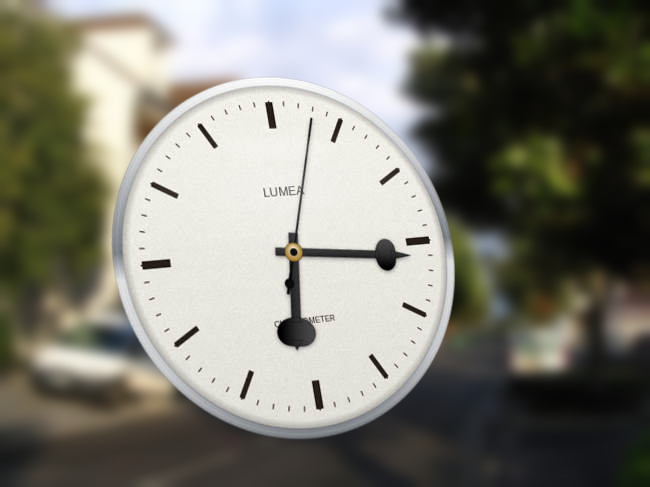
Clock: 6,16,03
